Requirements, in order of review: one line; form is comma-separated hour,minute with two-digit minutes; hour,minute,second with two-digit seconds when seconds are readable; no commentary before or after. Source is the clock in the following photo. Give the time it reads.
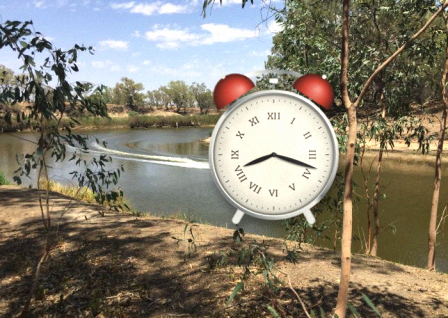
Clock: 8,18
